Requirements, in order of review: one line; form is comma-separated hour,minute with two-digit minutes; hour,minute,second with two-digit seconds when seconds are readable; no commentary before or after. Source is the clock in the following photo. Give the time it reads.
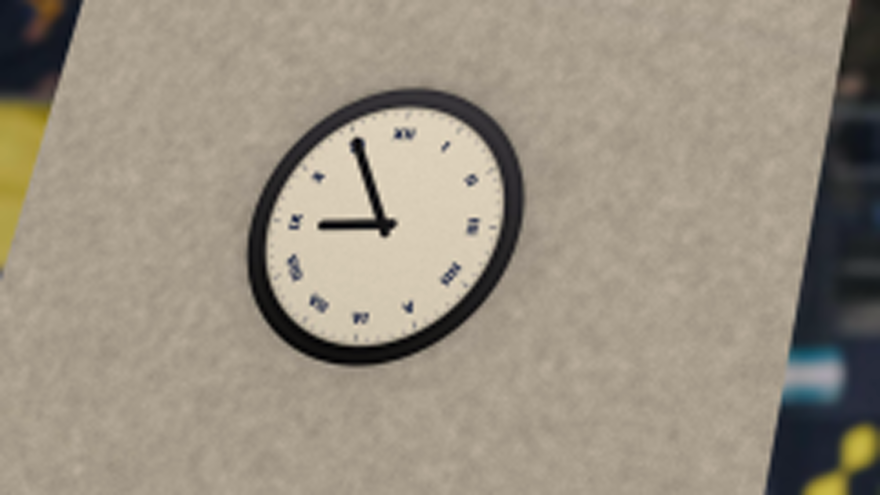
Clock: 8,55
